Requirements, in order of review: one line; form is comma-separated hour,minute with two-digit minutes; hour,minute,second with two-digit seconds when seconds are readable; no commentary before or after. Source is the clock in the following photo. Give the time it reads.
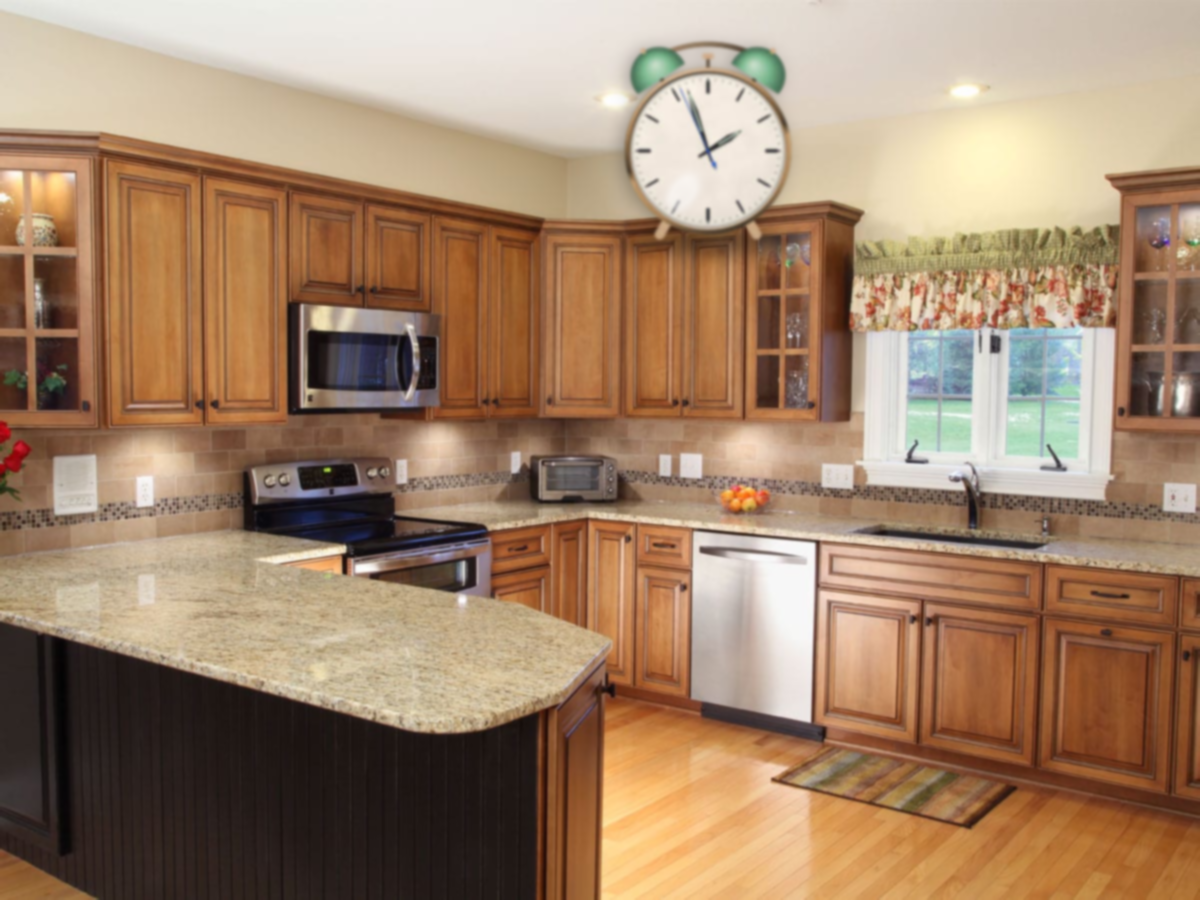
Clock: 1,56,56
